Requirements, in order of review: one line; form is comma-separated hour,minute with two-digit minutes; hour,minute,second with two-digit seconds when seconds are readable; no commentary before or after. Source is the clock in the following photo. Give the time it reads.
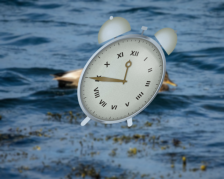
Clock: 11,45
